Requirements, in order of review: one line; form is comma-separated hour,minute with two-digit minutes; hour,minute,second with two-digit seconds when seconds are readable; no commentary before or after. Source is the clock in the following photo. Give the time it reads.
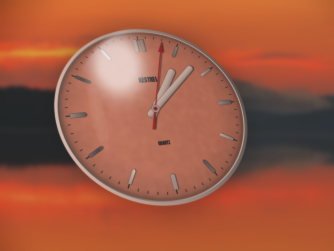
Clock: 1,08,03
